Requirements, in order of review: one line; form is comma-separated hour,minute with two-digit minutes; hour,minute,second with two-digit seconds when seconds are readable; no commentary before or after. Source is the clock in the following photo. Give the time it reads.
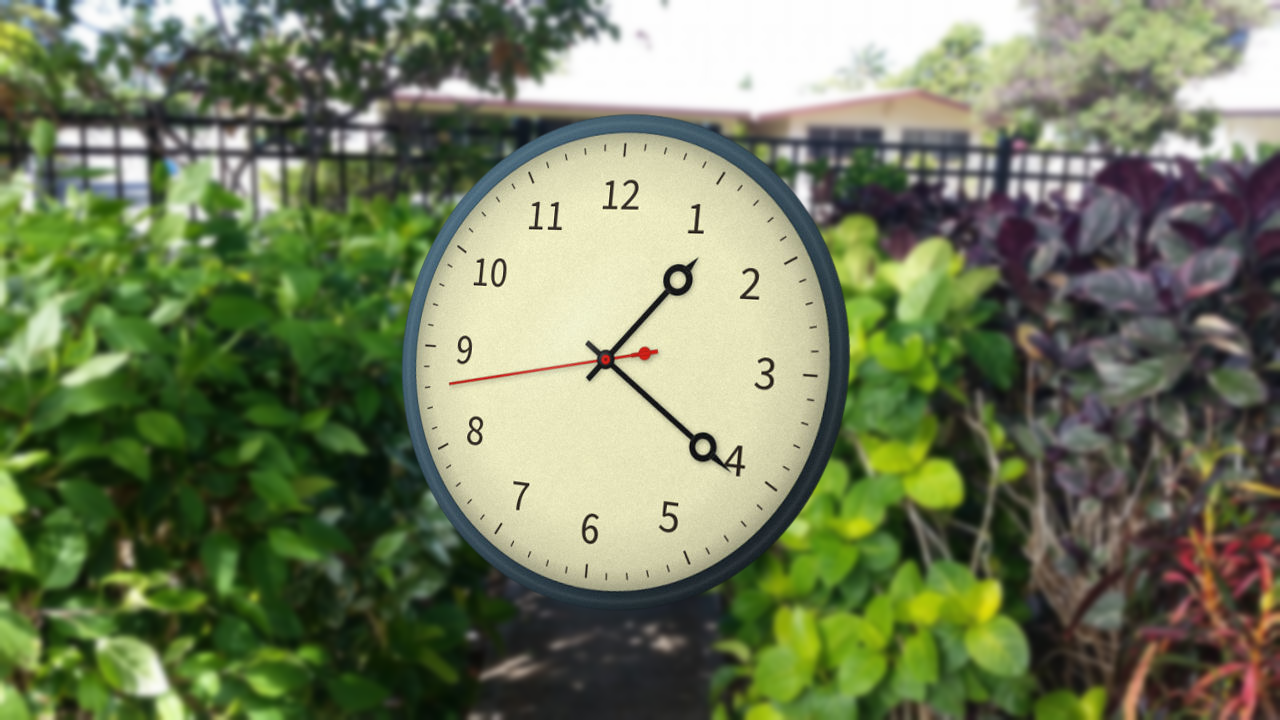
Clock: 1,20,43
